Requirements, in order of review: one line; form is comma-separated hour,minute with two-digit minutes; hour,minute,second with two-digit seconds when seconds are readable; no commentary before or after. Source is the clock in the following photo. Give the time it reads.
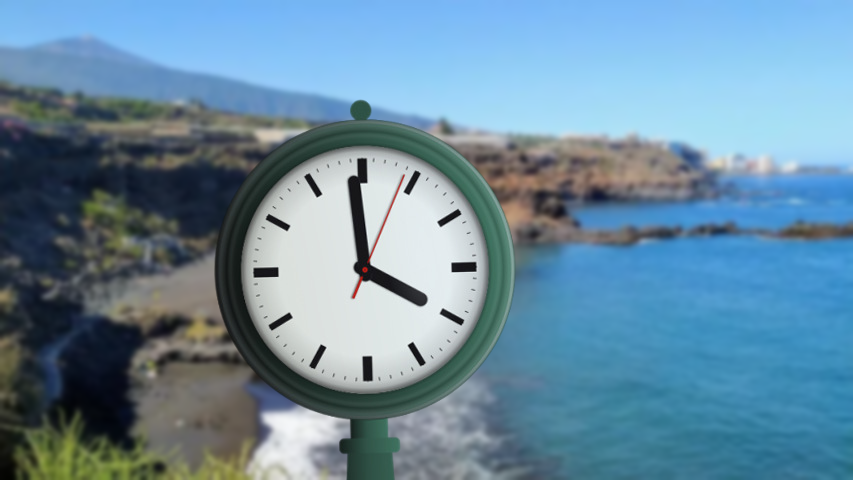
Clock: 3,59,04
